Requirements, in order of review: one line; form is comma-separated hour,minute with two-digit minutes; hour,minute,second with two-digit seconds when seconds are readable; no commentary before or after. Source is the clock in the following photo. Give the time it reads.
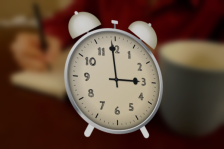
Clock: 2,59
